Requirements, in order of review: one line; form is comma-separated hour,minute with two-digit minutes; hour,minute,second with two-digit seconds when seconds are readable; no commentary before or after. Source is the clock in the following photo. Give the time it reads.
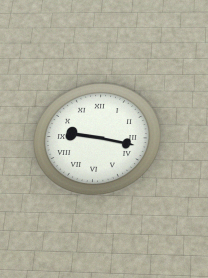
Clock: 9,17
